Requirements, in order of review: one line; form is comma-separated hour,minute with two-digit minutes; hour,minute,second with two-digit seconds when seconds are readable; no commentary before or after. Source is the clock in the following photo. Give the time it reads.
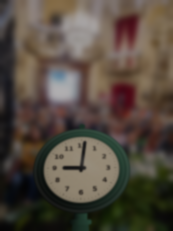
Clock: 9,01
